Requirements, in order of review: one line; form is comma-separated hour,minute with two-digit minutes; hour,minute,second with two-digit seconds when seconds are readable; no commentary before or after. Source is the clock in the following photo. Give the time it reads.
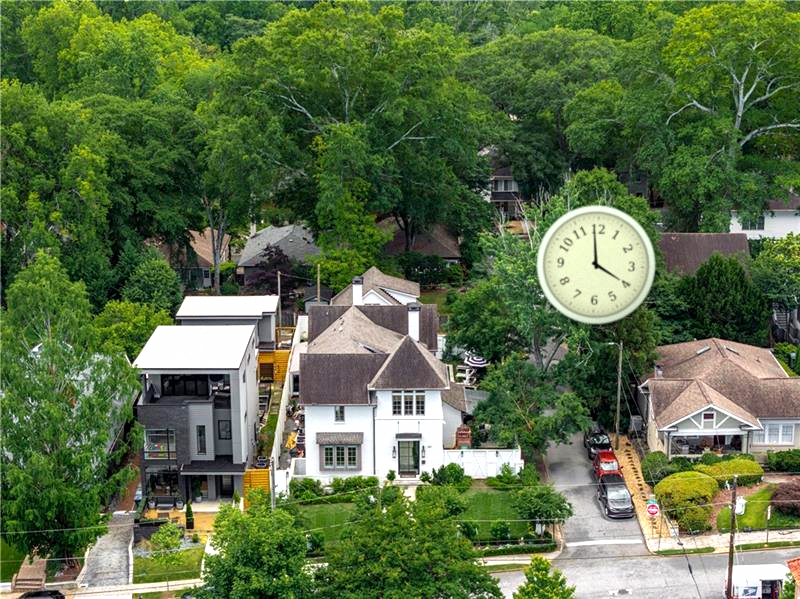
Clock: 3,59
